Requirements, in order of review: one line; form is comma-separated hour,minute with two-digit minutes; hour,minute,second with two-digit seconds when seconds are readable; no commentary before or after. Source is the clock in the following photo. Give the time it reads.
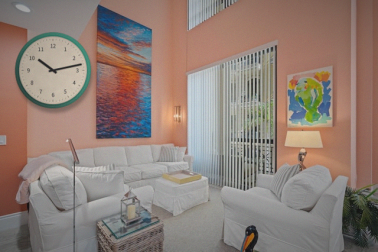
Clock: 10,13
